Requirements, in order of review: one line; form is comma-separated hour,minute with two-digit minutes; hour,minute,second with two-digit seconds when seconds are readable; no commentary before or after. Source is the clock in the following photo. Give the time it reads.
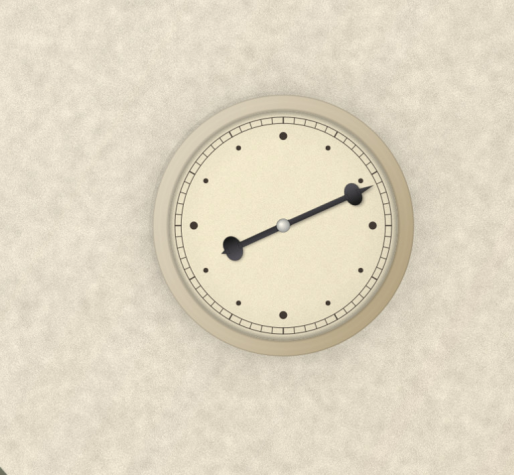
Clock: 8,11
